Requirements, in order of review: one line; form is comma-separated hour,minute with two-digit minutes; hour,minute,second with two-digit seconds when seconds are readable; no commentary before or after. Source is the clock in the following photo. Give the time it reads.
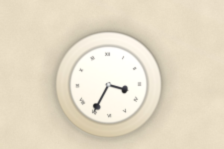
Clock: 3,35
